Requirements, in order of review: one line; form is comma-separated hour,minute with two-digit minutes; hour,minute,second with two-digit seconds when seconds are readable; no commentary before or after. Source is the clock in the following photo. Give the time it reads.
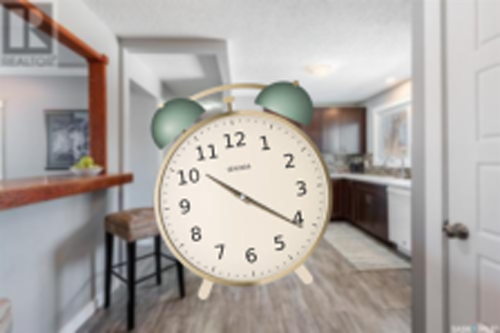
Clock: 10,21
